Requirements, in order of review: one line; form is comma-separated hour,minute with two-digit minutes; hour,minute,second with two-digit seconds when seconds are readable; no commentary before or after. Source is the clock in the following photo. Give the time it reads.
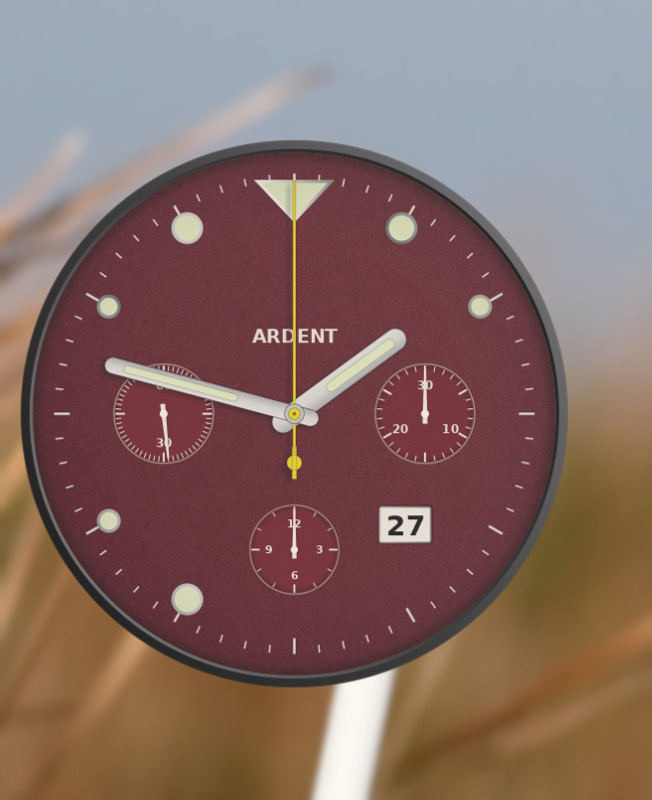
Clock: 1,47,29
